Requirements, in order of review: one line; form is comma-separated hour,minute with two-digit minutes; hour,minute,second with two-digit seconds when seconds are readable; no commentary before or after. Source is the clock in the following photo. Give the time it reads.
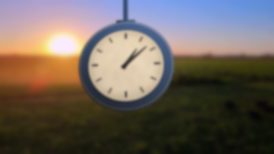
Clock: 1,08
